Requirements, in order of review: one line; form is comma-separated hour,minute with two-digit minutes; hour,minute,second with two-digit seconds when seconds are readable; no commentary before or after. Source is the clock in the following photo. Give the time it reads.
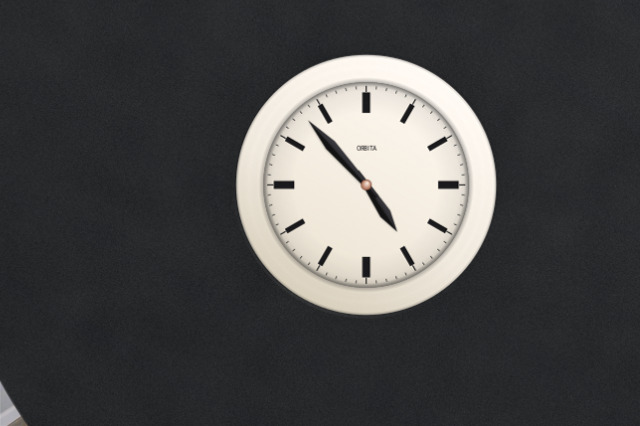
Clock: 4,53
